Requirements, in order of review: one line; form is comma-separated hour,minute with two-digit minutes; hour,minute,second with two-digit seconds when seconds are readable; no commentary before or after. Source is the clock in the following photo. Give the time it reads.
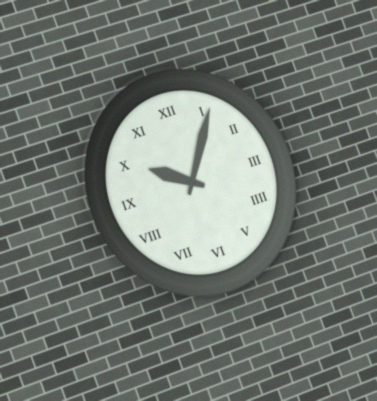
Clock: 10,06
